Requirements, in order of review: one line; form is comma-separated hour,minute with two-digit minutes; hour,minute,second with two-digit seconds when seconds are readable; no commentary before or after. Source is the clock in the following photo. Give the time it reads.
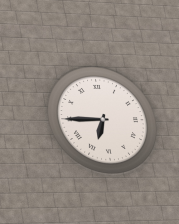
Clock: 6,45
